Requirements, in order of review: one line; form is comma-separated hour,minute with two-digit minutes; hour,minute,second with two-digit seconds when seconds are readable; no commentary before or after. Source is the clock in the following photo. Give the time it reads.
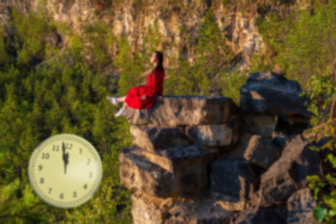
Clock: 11,58
